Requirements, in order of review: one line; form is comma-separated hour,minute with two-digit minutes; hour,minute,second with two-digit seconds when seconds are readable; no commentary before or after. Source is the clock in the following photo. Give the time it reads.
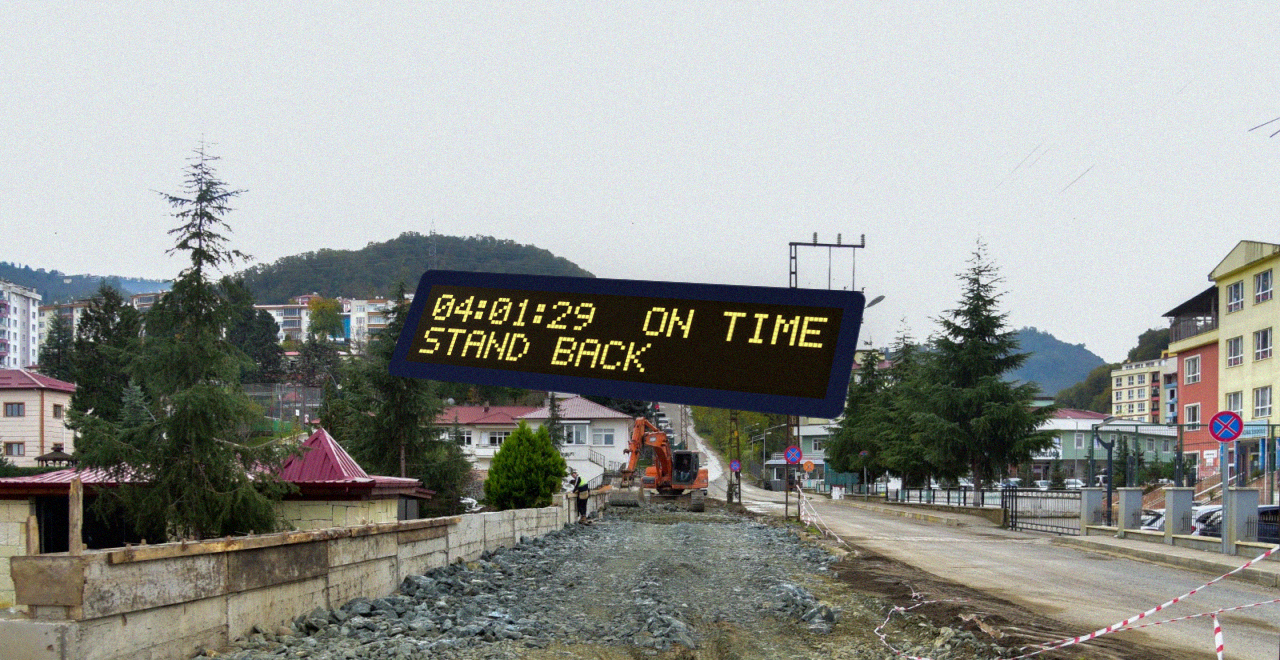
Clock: 4,01,29
